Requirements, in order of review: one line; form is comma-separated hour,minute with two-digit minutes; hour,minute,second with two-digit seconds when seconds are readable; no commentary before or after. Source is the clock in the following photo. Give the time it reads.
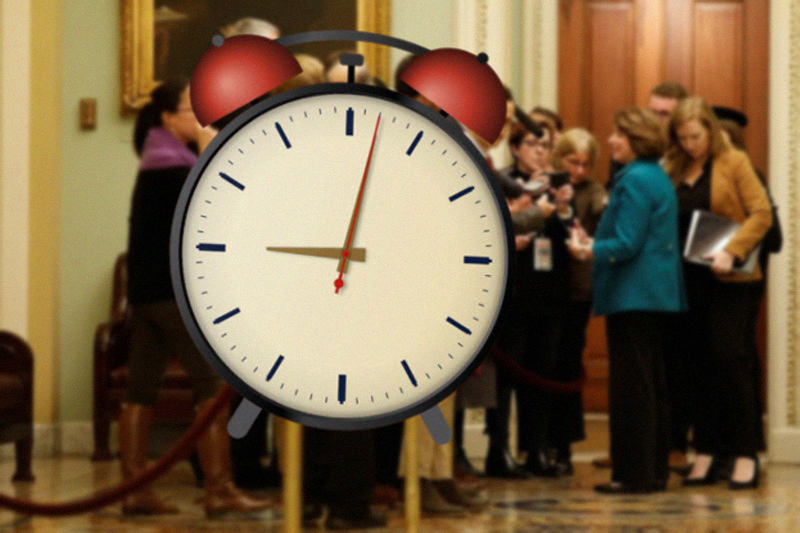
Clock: 9,02,02
